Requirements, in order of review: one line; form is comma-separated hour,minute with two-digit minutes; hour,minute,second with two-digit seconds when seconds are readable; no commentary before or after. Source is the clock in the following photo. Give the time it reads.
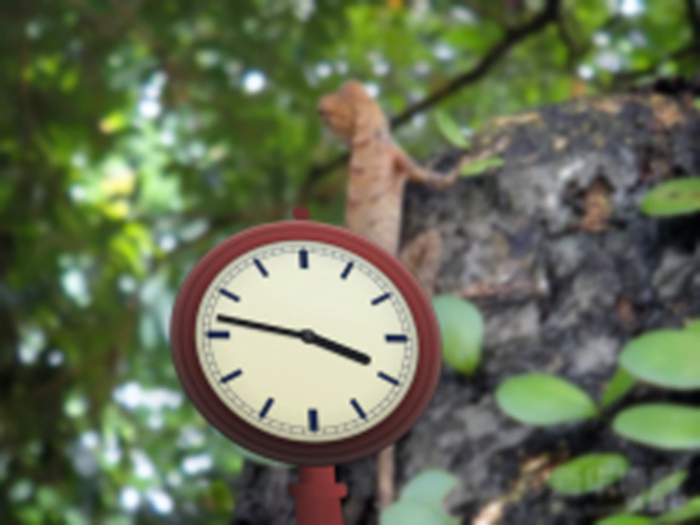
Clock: 3,47
